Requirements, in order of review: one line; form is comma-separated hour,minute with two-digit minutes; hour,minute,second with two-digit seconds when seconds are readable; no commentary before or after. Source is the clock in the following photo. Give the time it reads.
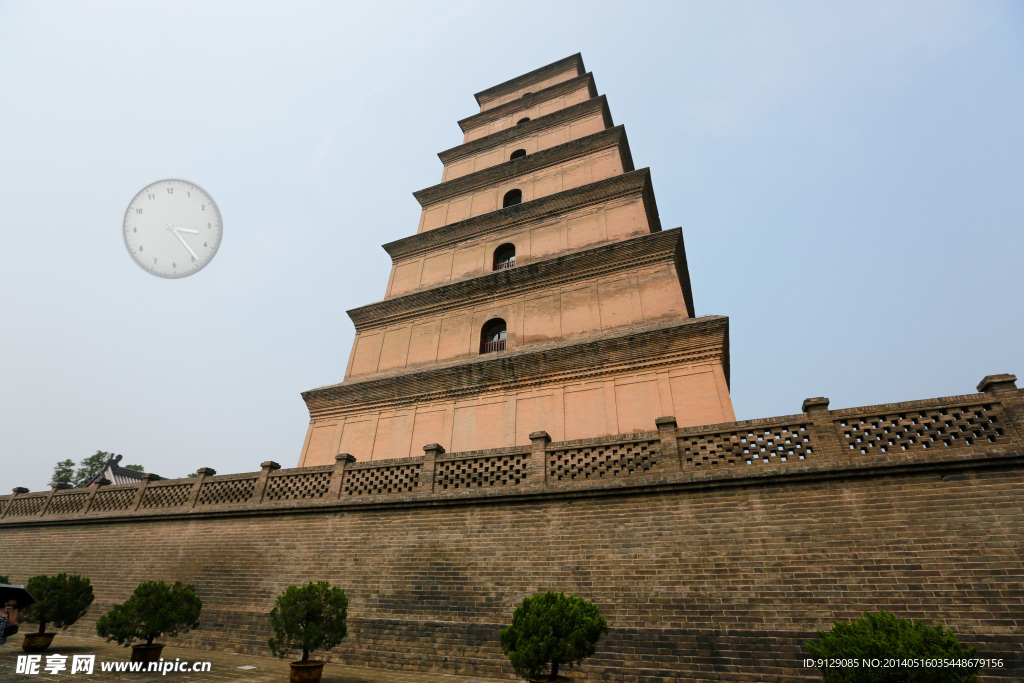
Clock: 3,24
